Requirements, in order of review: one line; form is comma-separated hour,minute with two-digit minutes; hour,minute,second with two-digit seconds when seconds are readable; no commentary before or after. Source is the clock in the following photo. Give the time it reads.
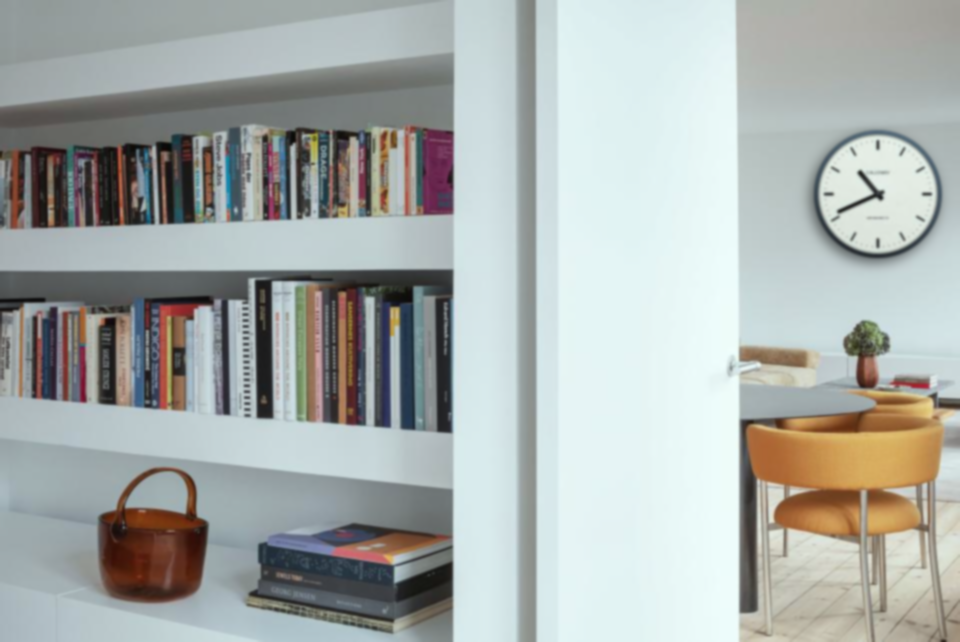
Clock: 10,41
